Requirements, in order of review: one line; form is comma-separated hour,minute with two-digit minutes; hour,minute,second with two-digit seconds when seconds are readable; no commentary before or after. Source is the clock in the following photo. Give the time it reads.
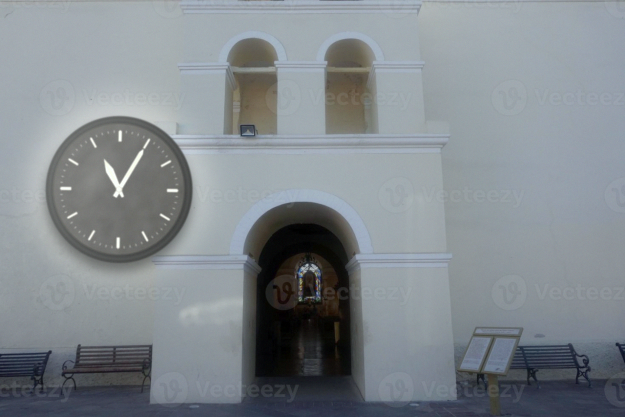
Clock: 11,05
